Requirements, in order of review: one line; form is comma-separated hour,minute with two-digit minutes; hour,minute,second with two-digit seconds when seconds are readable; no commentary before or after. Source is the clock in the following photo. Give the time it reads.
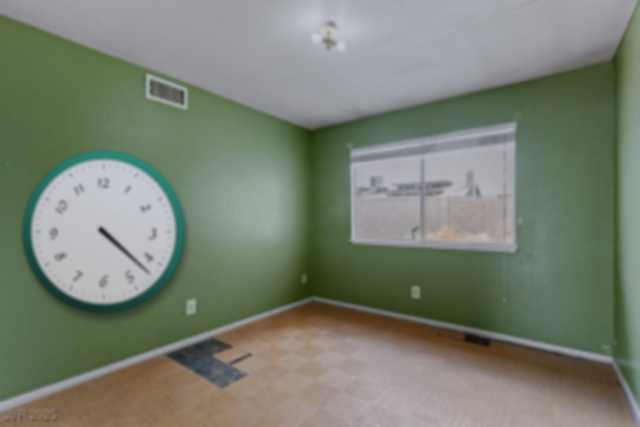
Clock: 4,22
